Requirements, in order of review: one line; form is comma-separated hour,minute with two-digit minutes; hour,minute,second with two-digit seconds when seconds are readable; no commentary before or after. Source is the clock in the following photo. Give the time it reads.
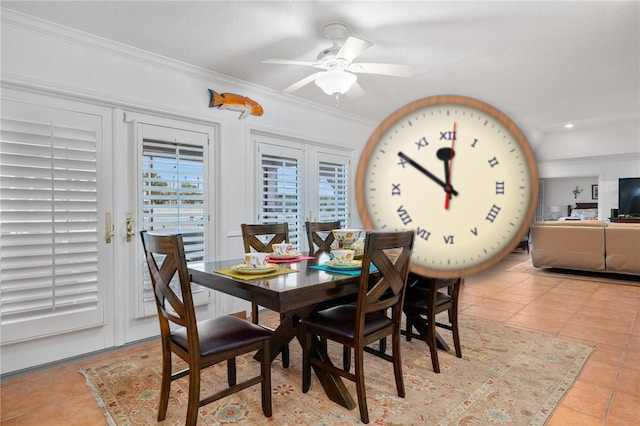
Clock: 11,51,01
